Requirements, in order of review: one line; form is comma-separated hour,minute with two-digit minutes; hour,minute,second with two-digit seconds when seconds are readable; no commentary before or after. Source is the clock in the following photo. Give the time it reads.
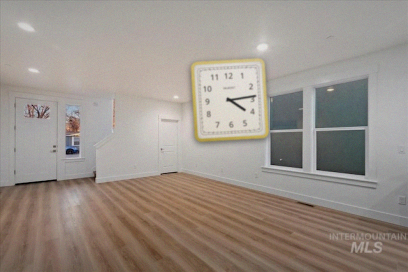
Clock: 4,14
